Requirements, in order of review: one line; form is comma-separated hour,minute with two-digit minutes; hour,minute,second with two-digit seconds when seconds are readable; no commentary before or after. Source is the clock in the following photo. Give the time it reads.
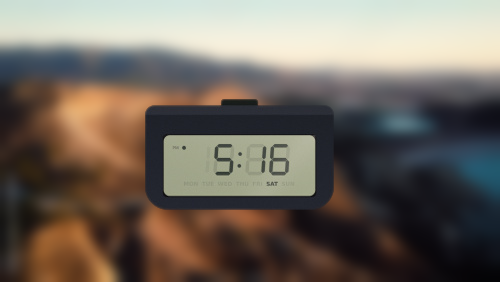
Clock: 5,16
